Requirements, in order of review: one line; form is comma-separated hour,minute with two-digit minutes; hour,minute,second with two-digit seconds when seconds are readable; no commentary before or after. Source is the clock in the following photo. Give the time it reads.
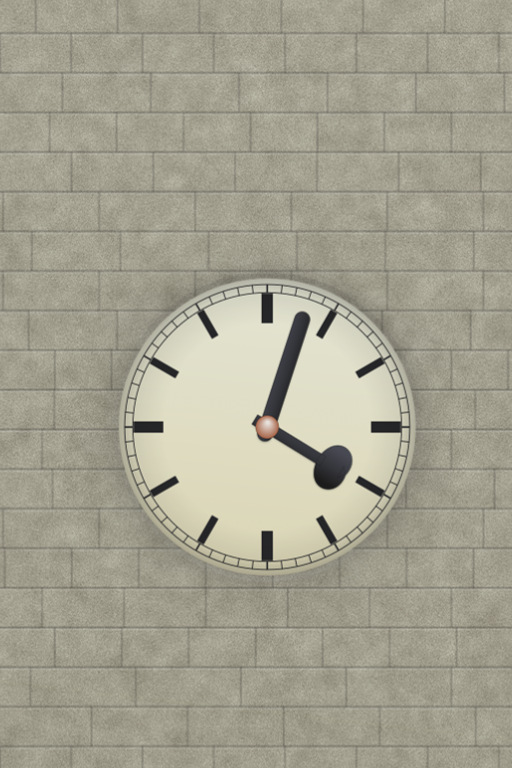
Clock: 4,03
